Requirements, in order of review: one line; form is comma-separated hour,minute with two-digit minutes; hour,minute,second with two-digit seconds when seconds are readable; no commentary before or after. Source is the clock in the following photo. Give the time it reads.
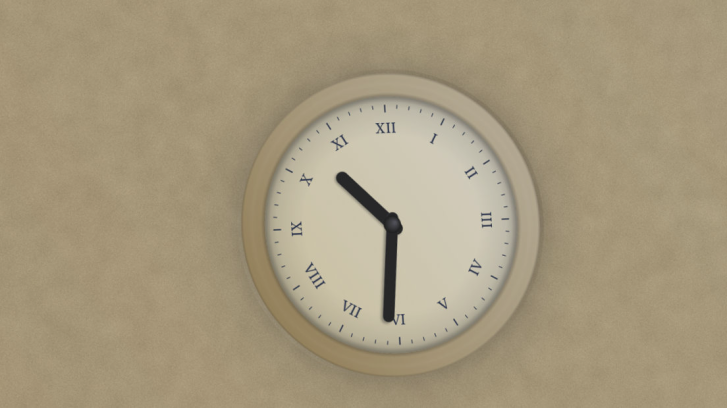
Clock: 10,31
